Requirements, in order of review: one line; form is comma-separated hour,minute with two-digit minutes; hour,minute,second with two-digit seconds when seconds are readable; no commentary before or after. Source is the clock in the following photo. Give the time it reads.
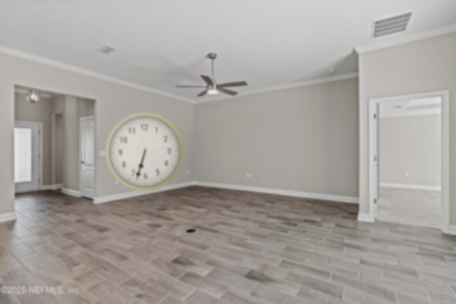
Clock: 6,33
